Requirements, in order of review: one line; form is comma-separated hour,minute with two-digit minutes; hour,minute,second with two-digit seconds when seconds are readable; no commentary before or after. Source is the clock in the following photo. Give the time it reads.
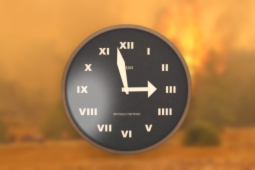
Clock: 2,58
